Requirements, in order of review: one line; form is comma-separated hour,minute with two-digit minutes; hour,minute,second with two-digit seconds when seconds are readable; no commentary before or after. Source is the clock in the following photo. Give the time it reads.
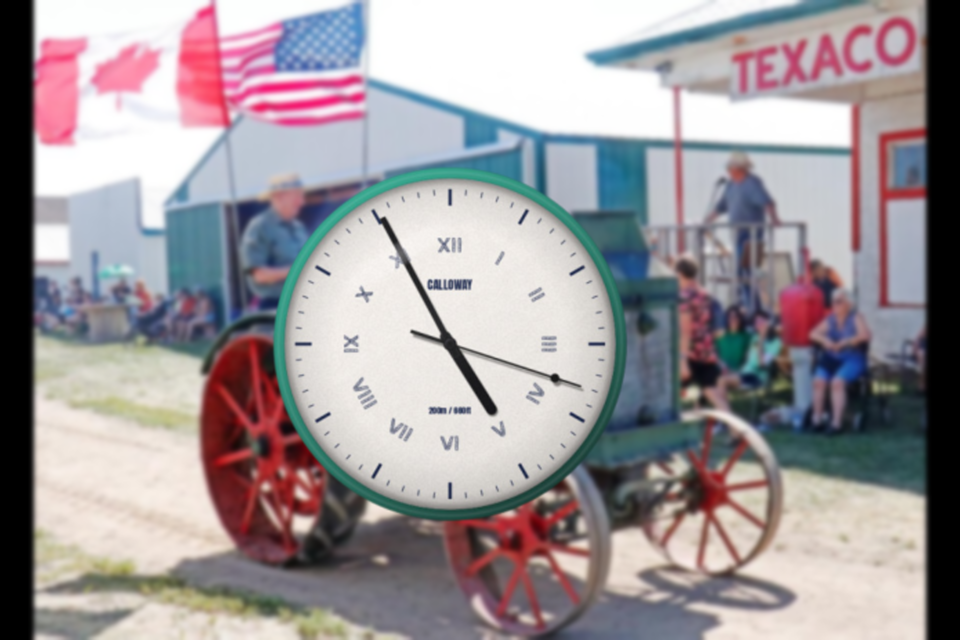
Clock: 4,55,18
